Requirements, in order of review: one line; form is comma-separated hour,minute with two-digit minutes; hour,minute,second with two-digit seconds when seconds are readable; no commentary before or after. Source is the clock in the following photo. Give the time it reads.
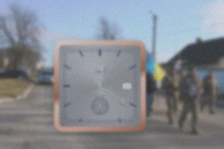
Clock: 12,21
